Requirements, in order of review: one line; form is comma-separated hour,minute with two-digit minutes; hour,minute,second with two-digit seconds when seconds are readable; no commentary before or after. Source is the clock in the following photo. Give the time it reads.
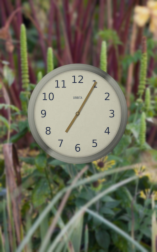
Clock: 7,05
